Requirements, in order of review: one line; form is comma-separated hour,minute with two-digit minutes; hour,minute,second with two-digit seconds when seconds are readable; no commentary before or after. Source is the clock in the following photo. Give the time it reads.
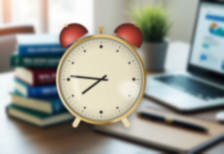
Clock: 7,46
